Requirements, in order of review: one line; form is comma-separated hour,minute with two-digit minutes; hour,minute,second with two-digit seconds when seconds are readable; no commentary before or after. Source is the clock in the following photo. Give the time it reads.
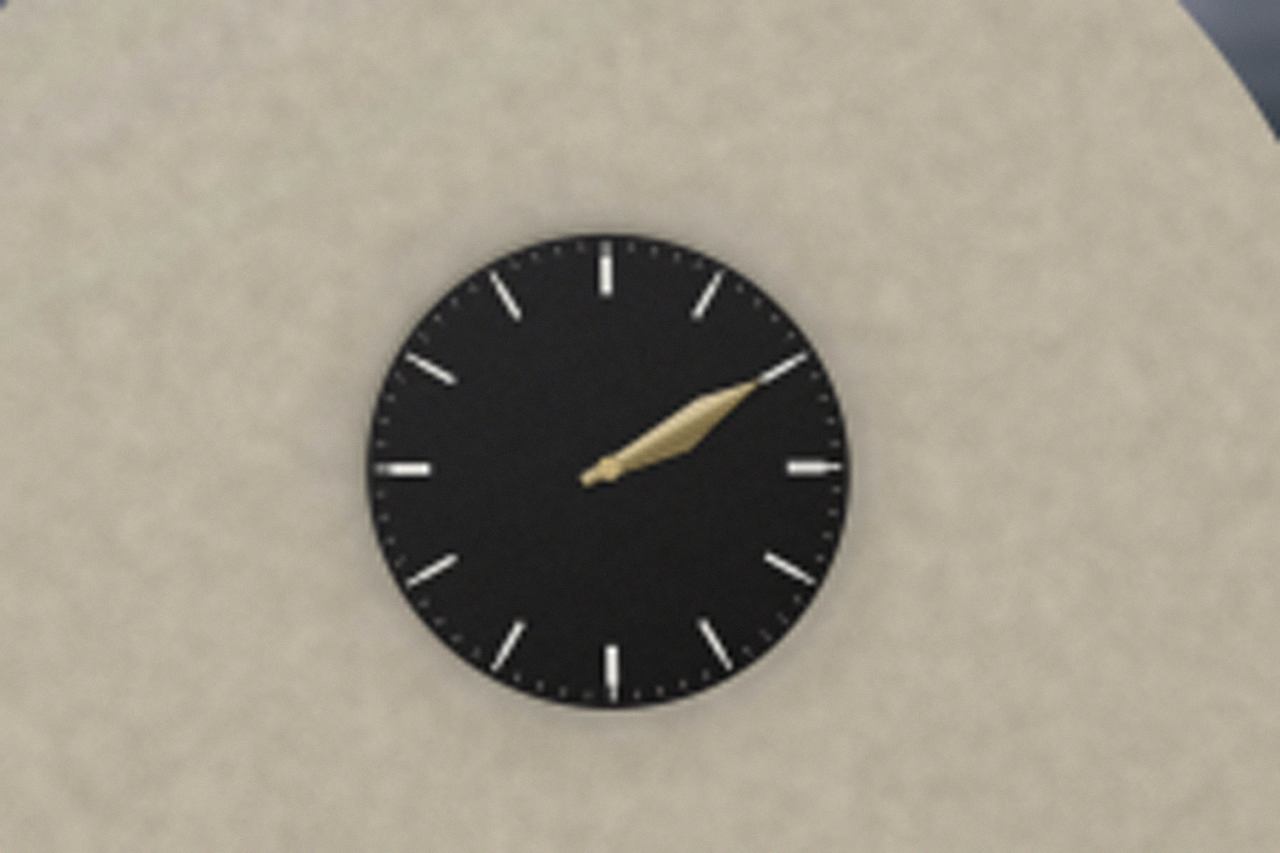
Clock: 2,10
